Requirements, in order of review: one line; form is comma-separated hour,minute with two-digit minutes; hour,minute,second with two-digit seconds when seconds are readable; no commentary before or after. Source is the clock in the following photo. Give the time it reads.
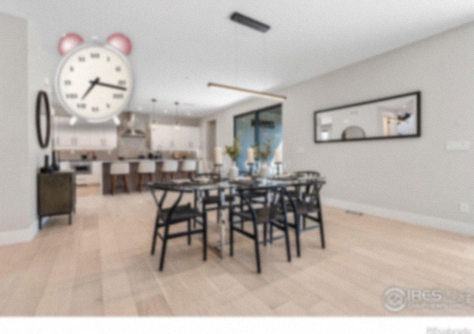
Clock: 7,17
